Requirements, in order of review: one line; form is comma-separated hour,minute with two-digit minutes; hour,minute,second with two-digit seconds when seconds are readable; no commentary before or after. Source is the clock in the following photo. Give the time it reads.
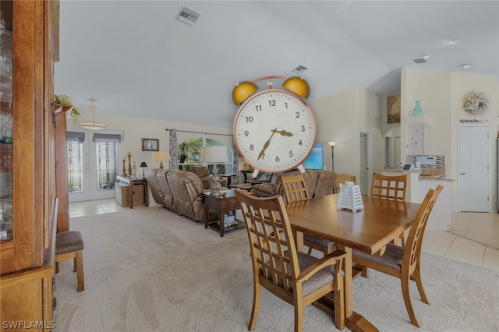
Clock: 3,36
